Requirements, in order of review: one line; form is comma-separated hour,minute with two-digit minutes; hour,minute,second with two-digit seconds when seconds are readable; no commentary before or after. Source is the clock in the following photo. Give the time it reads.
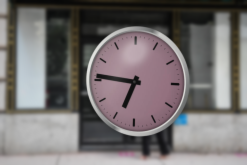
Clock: 6,46
